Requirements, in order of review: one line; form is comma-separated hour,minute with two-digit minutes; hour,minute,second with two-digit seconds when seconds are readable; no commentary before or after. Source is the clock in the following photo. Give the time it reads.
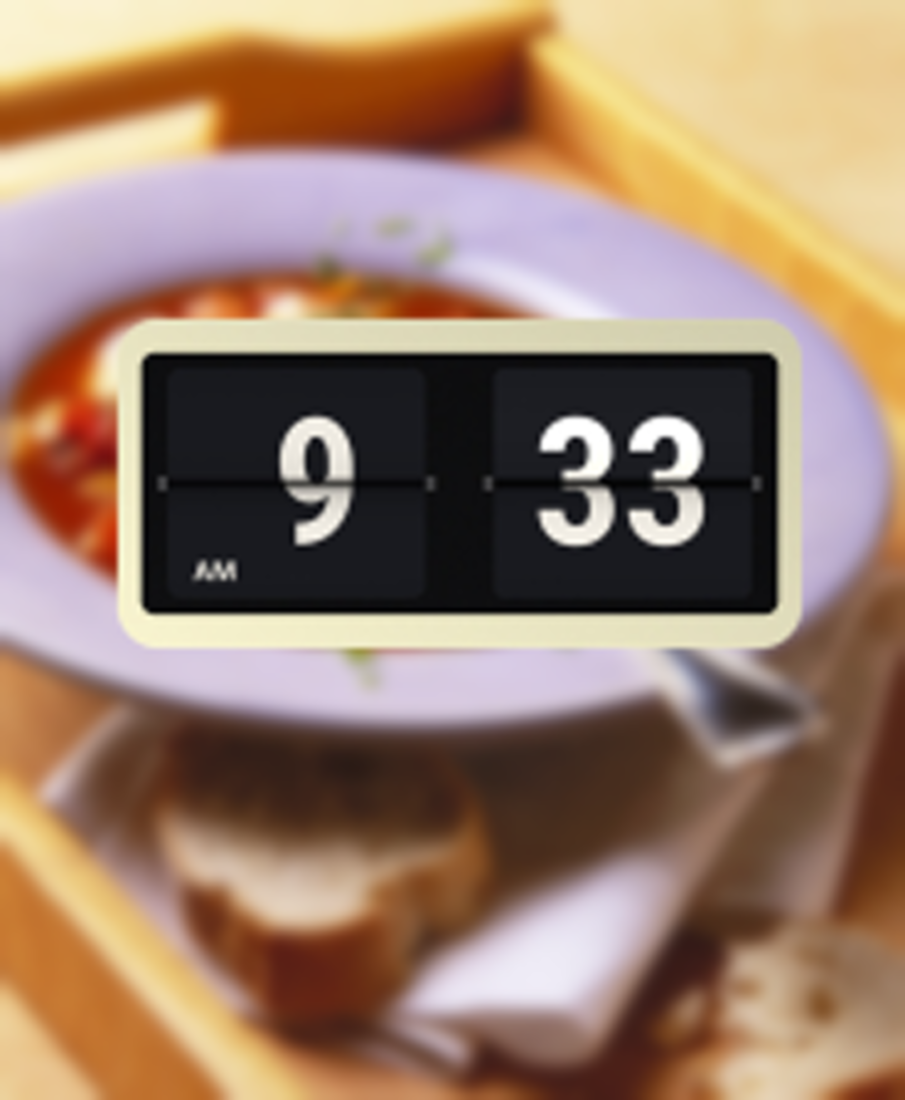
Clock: 9,33
